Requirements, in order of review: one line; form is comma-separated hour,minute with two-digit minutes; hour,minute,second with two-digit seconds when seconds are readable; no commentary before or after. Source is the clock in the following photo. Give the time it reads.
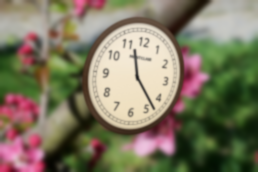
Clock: 11,23
